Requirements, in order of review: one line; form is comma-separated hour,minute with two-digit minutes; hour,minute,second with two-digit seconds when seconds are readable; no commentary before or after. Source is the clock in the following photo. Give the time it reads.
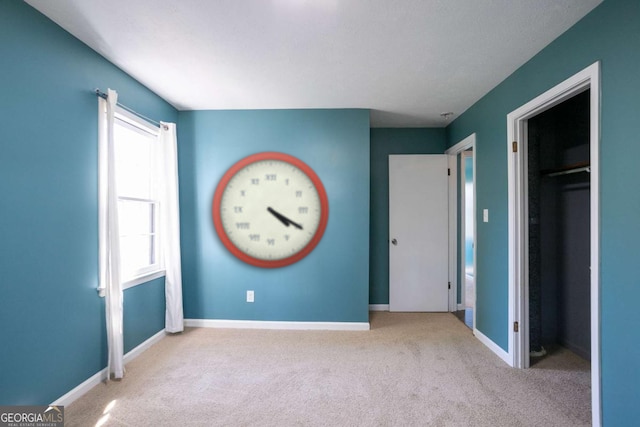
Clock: 4,20
